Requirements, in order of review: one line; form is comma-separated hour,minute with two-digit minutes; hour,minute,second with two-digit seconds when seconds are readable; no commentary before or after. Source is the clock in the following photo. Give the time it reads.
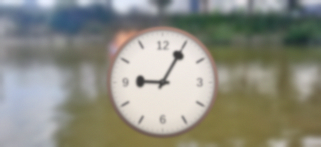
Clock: 9,05
